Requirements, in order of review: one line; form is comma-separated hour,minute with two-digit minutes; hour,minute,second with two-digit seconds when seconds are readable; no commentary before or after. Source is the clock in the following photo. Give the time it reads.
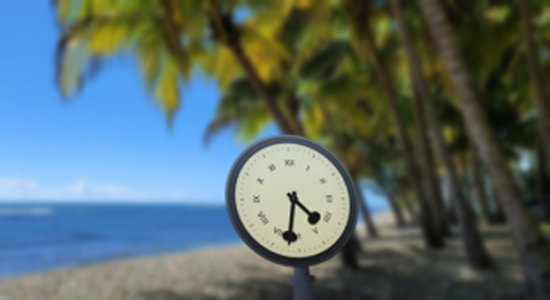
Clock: 4,32
